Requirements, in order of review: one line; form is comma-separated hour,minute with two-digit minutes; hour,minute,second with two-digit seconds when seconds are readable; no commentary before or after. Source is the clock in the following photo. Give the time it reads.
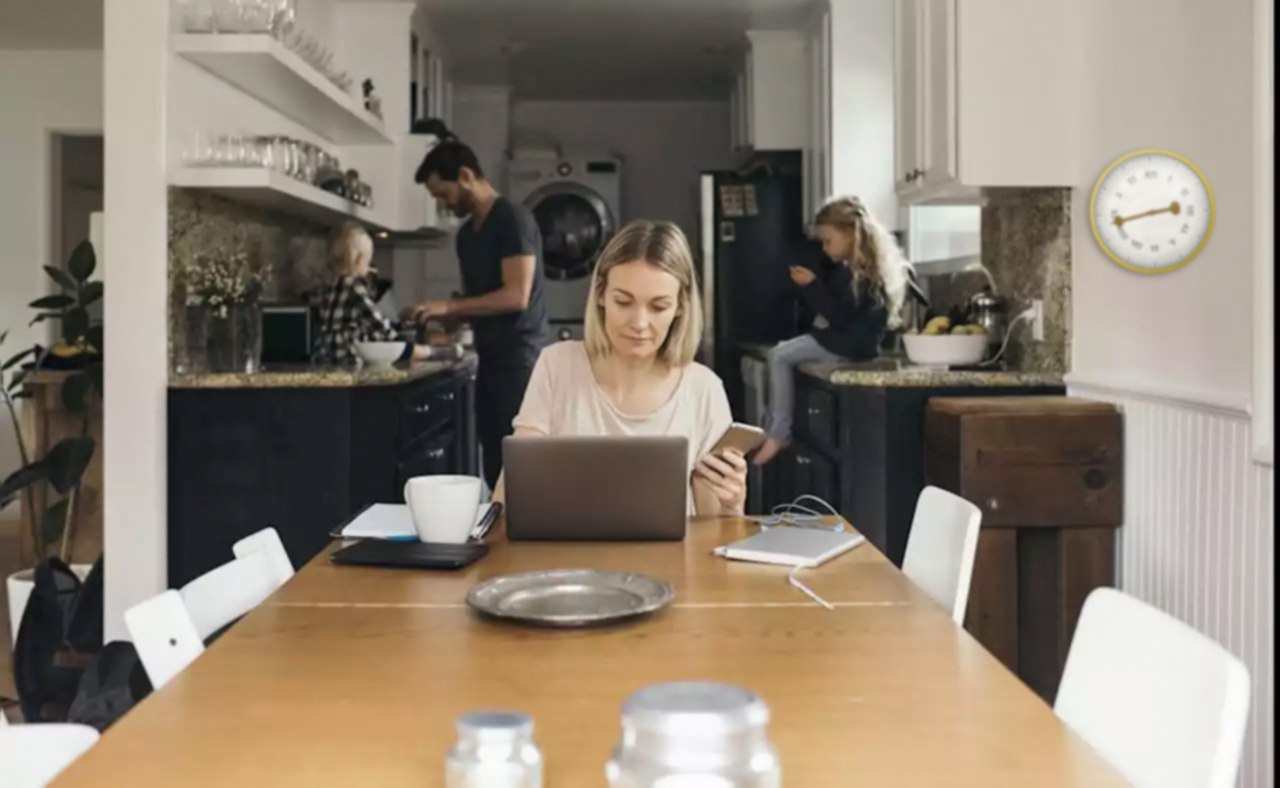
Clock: 2,43
